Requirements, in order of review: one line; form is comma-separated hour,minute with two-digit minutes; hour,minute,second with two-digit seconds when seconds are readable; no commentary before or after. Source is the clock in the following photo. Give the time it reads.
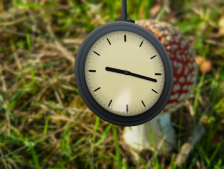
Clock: 9,17
